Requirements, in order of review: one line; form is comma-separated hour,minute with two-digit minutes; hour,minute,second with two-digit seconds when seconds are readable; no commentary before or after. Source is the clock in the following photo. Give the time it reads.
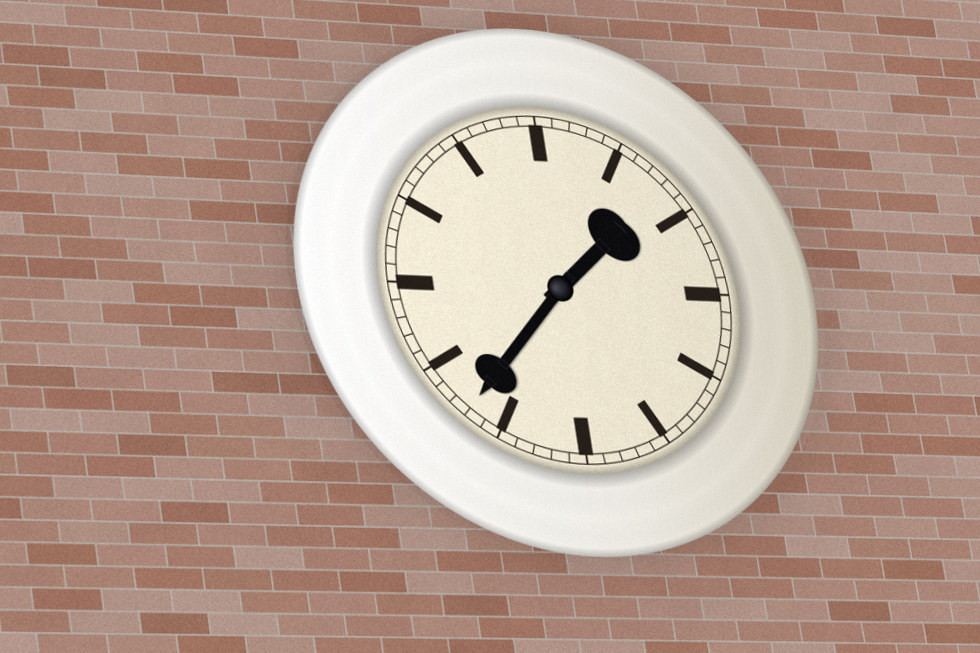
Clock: 1,37
